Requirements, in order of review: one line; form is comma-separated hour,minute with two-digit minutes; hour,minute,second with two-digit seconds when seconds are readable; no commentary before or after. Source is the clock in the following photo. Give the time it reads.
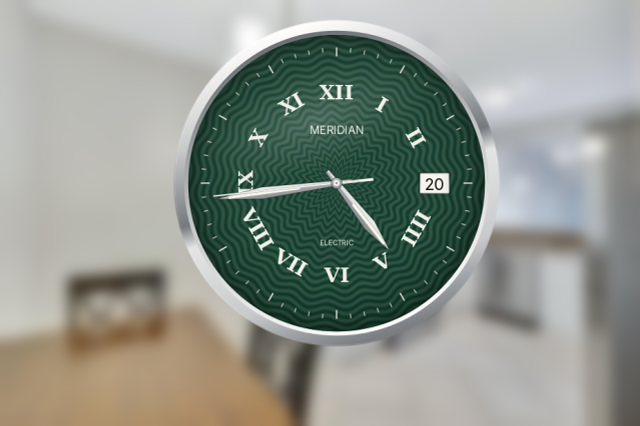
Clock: 4,43,44
